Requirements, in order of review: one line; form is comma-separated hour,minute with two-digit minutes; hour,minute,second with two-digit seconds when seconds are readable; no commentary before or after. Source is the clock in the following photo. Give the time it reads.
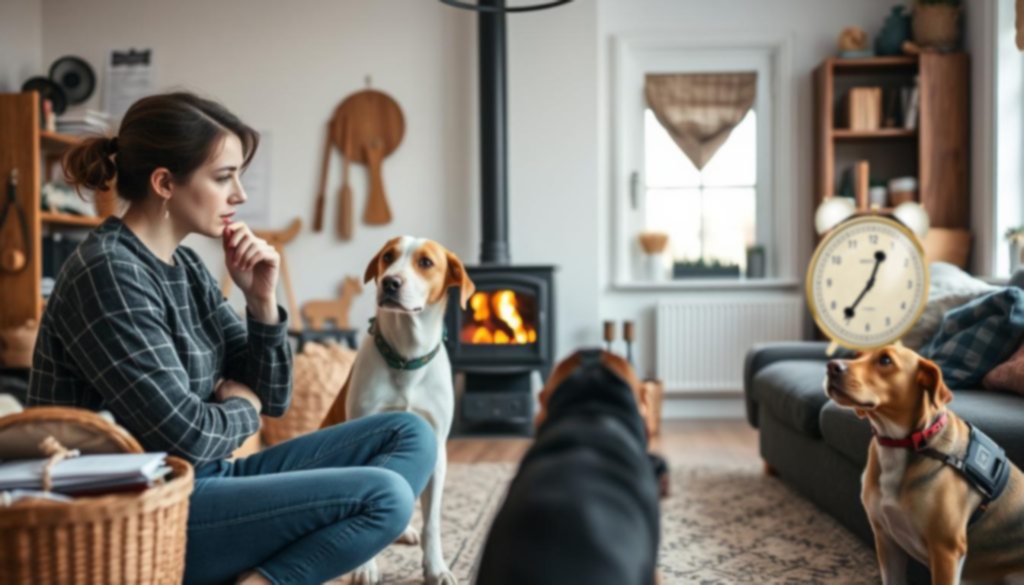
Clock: 12,36
